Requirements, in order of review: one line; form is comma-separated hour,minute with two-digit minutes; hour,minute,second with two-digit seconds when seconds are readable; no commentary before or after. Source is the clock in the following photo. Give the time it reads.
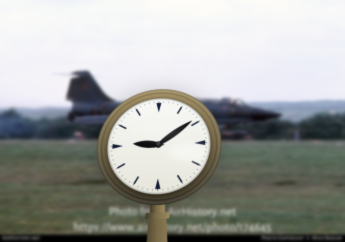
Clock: 9,09
